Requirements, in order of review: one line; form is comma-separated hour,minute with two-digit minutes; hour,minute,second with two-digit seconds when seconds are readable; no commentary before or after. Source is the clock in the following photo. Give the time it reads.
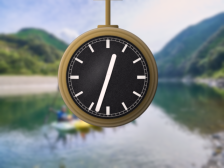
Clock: 12,33
